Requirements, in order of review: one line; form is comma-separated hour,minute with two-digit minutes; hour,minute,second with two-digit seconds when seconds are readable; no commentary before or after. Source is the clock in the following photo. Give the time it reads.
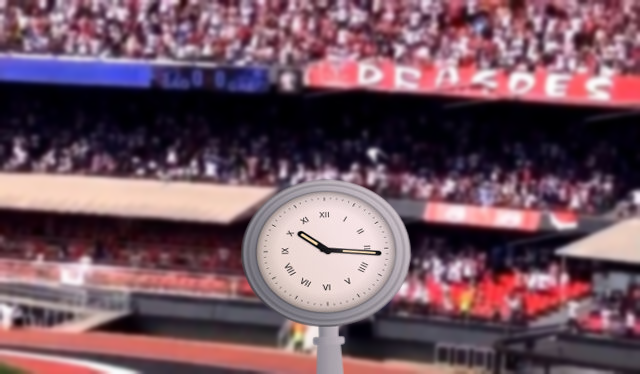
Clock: 10,16
